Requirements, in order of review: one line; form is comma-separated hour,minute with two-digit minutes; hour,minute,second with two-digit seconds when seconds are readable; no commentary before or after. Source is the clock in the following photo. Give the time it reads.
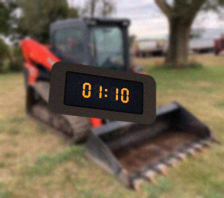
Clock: 1,10
